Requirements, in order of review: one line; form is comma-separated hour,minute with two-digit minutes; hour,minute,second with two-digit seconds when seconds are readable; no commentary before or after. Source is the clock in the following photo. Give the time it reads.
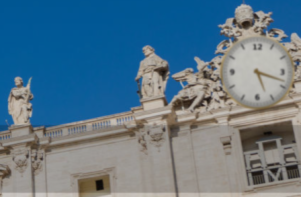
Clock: 5,18
